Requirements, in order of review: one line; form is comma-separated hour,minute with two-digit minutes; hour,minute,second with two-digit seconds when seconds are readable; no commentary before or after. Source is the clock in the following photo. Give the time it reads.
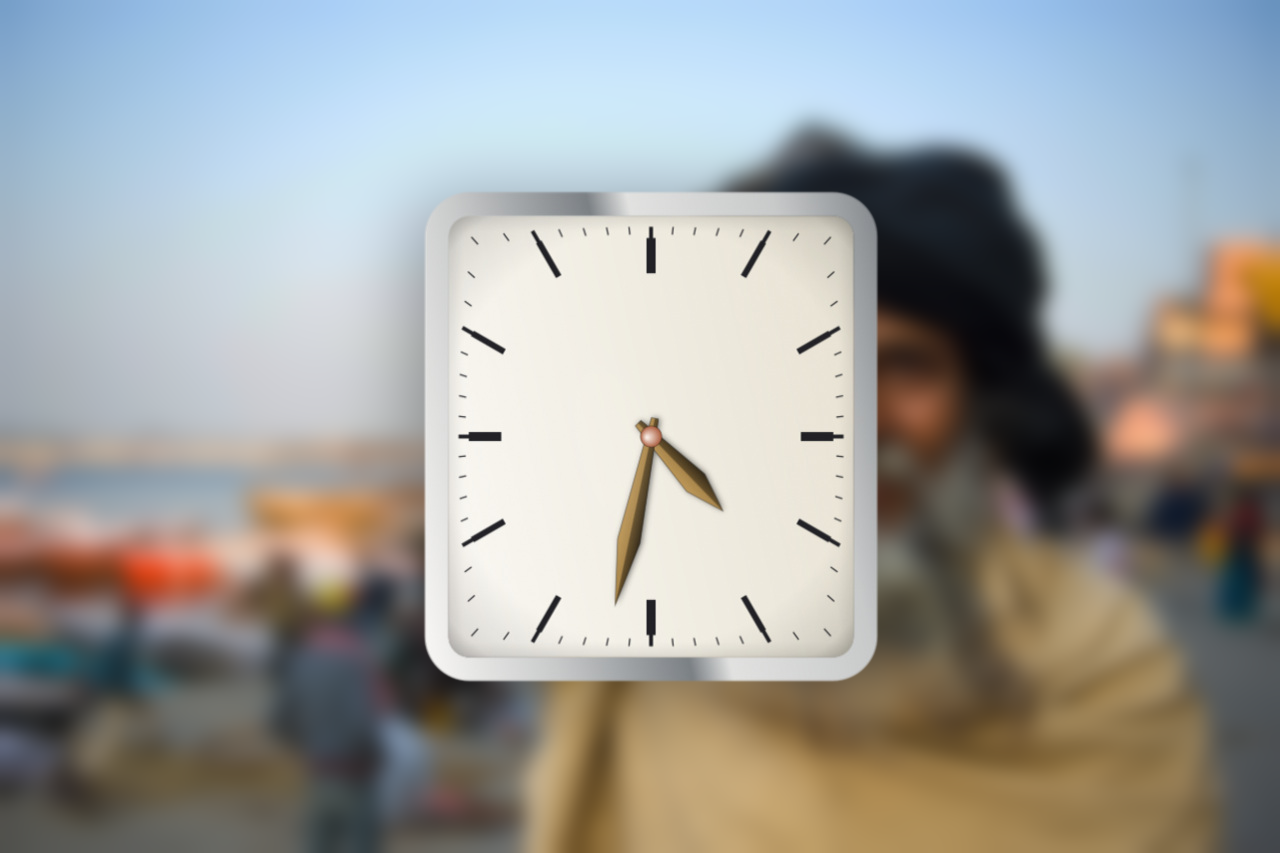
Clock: 4,32
